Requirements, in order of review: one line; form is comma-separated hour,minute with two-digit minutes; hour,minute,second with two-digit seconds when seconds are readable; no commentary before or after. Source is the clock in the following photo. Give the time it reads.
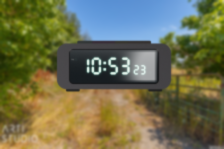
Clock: 10,53,23
